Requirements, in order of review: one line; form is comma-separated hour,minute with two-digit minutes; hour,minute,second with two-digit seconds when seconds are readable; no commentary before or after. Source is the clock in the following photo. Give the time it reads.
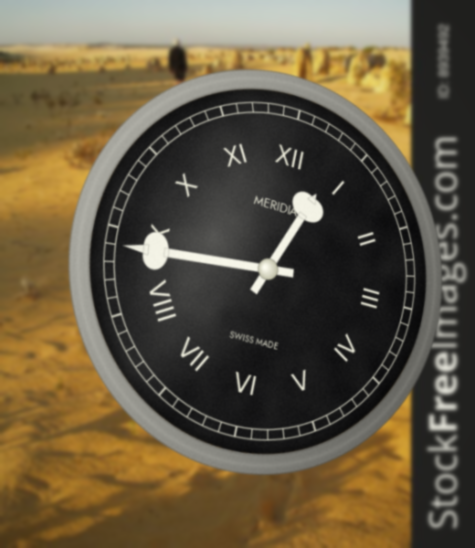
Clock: 12,44
